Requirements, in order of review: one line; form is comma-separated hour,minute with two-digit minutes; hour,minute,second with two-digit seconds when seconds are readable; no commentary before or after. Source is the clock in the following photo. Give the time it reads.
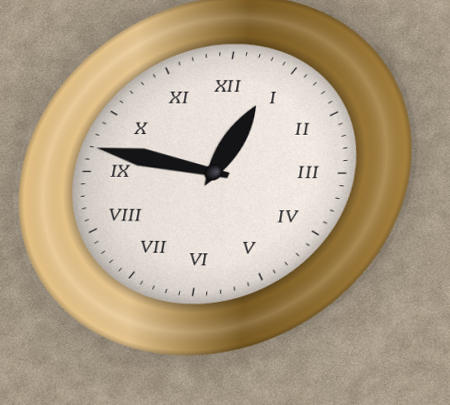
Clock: 12,47
